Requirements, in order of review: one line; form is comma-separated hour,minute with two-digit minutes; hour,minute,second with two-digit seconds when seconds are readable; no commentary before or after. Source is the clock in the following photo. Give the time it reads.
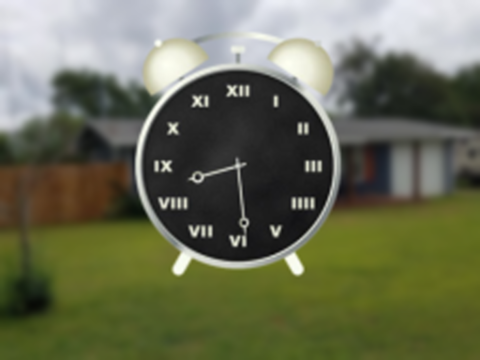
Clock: 8,29
